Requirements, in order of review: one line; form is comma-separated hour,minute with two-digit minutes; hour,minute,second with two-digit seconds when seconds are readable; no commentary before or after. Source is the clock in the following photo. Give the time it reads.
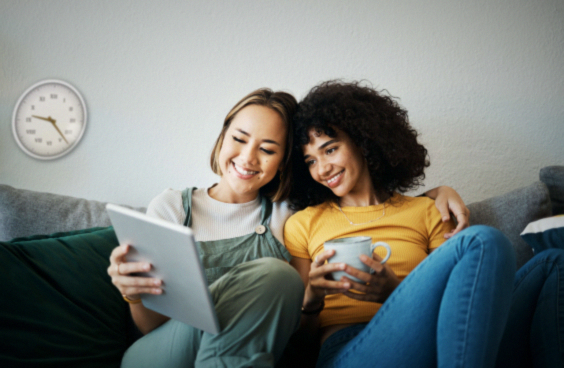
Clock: 9,23
